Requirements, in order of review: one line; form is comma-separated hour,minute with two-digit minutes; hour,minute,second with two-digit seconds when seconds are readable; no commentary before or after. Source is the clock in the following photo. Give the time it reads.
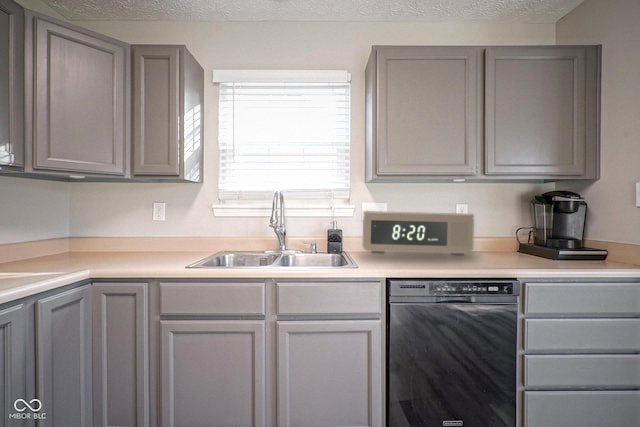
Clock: 8,20
